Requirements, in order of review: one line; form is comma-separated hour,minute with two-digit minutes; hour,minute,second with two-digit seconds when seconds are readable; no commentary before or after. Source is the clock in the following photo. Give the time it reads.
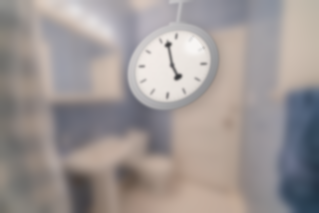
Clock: 4,57
